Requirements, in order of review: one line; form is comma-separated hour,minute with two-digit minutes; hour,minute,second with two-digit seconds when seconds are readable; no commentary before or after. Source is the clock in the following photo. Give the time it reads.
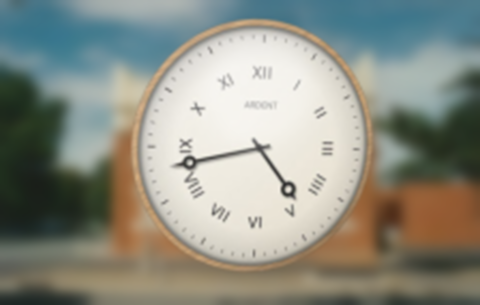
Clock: 4,43
